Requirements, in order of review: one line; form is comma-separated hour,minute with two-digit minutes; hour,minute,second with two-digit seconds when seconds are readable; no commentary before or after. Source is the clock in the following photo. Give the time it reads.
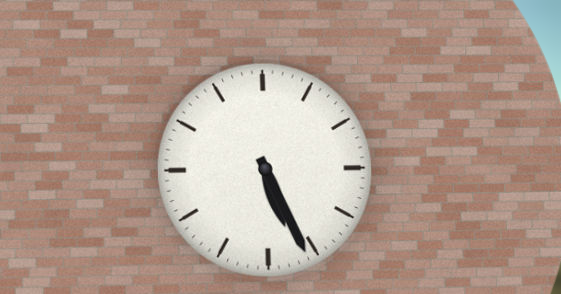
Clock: 5,26
